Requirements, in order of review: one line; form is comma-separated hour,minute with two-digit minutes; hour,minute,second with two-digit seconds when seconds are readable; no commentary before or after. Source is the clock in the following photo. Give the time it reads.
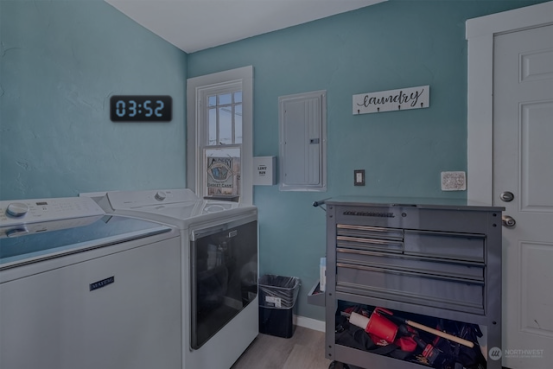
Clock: 3,52
